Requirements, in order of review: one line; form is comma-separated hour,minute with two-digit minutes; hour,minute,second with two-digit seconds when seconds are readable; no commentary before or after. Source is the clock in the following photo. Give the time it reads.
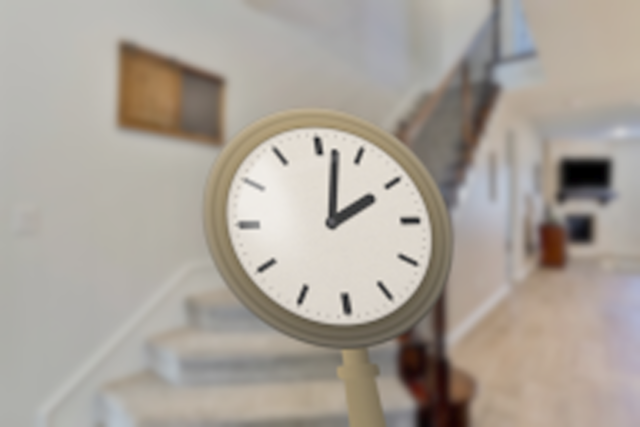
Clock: 2,02
